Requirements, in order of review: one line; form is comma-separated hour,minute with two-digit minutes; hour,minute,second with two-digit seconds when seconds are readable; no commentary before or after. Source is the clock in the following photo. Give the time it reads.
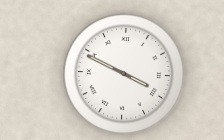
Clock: 3,49
